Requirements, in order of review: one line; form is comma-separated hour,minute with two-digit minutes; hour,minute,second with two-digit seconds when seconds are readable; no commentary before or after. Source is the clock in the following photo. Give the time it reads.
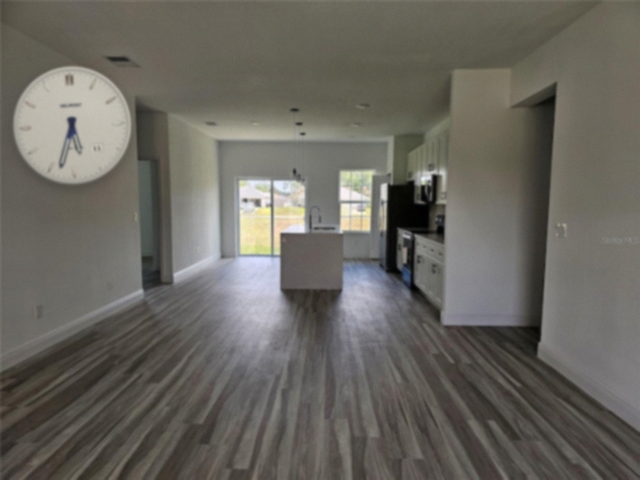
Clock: 5,33
